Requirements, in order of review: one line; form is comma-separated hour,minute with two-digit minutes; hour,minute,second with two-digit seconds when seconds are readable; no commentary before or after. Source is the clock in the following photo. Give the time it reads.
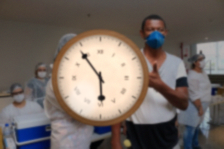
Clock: 5,54
